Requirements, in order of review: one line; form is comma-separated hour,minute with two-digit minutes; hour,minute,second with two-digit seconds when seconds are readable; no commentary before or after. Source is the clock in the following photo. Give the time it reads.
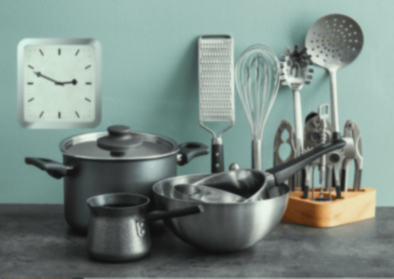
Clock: 2,49
